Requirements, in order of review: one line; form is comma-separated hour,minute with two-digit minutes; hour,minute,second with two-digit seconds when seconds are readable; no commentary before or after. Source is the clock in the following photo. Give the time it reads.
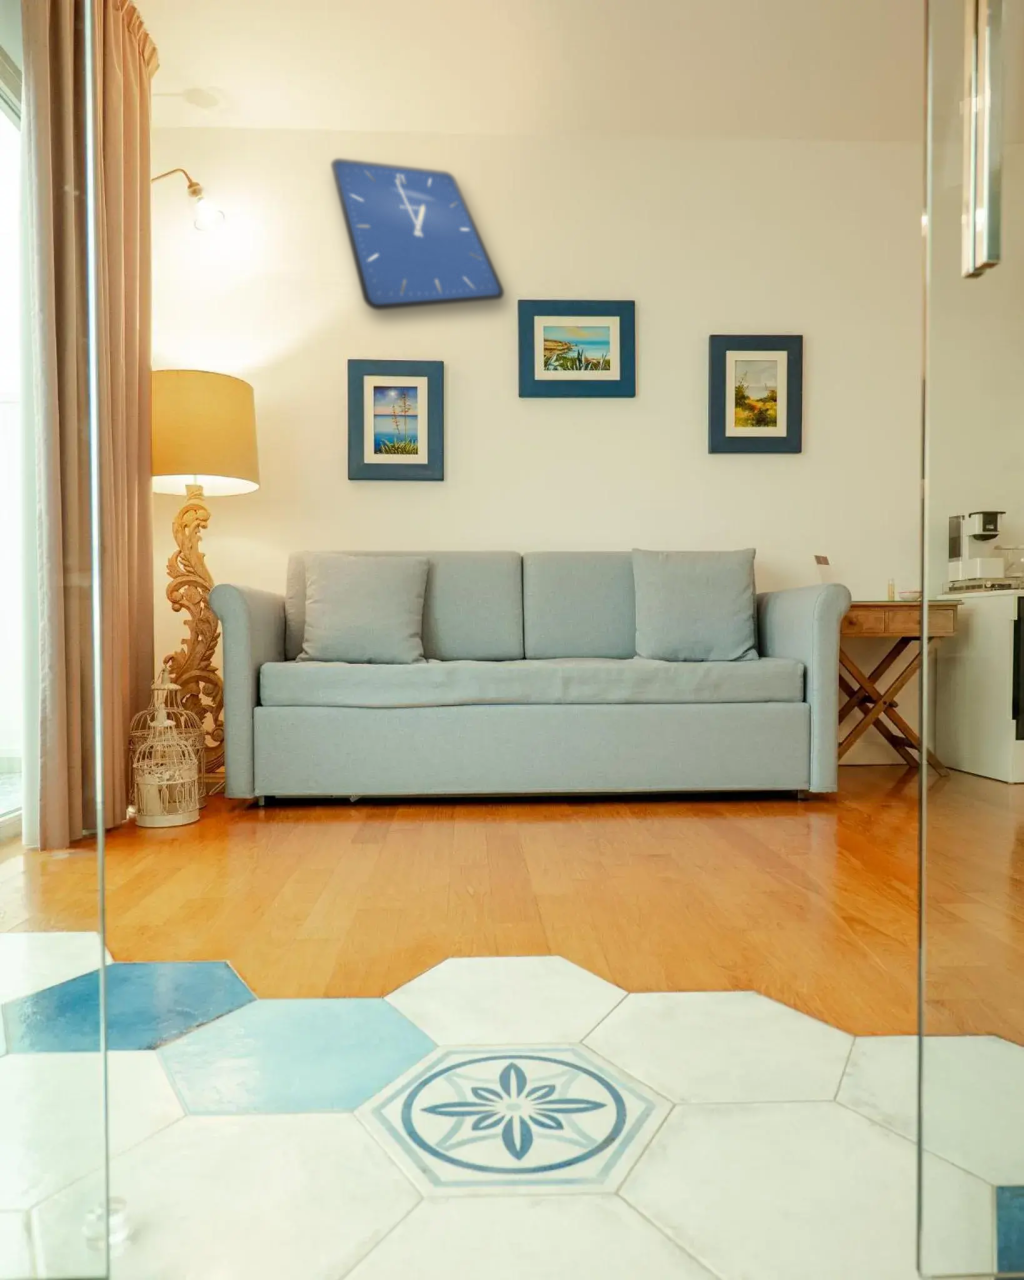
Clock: 12,59
